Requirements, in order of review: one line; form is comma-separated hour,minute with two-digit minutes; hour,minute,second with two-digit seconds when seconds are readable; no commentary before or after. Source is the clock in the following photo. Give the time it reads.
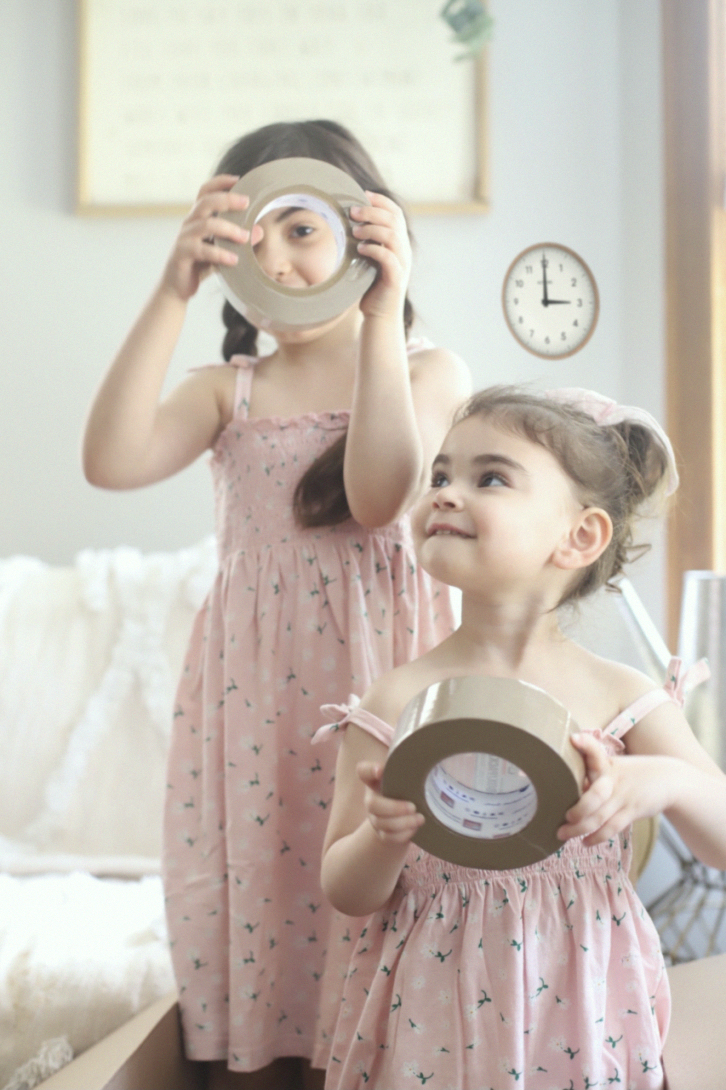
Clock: 3,00
